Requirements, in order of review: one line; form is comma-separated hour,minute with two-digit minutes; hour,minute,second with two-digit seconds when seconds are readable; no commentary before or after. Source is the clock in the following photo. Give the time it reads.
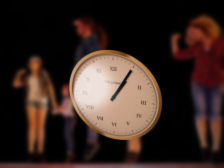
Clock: 1,05
